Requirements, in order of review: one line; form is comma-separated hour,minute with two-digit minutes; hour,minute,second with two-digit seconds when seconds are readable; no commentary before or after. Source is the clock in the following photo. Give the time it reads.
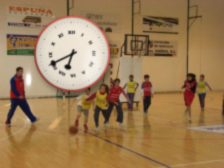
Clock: 6,41
